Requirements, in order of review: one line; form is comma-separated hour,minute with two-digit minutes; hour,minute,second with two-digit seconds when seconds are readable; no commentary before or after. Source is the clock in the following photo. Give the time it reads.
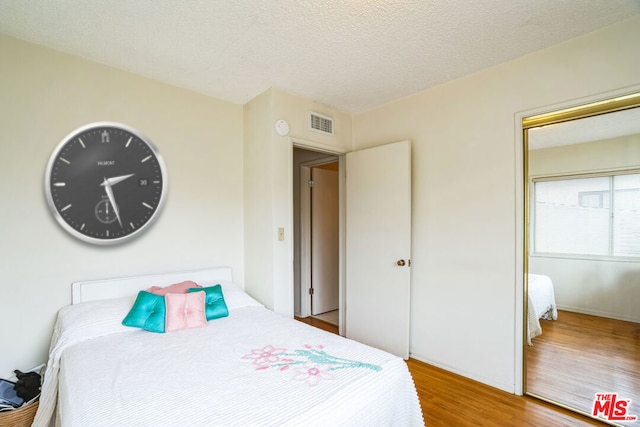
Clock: 2,27
